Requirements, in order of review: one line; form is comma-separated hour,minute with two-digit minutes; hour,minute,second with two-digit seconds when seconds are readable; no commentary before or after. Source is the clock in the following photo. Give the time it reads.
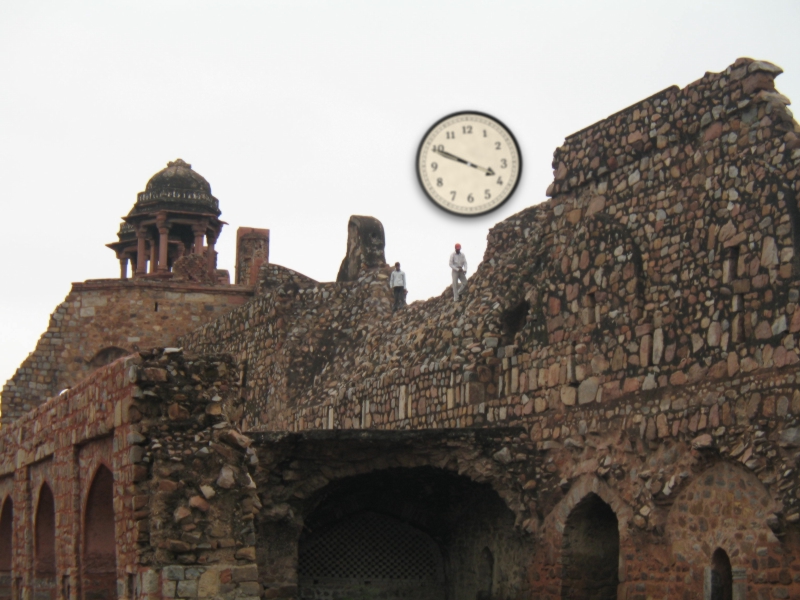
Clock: 3,49
